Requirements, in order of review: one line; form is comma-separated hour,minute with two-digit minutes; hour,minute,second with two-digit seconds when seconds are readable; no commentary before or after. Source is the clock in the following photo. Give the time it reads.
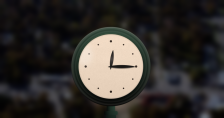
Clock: 12,15
